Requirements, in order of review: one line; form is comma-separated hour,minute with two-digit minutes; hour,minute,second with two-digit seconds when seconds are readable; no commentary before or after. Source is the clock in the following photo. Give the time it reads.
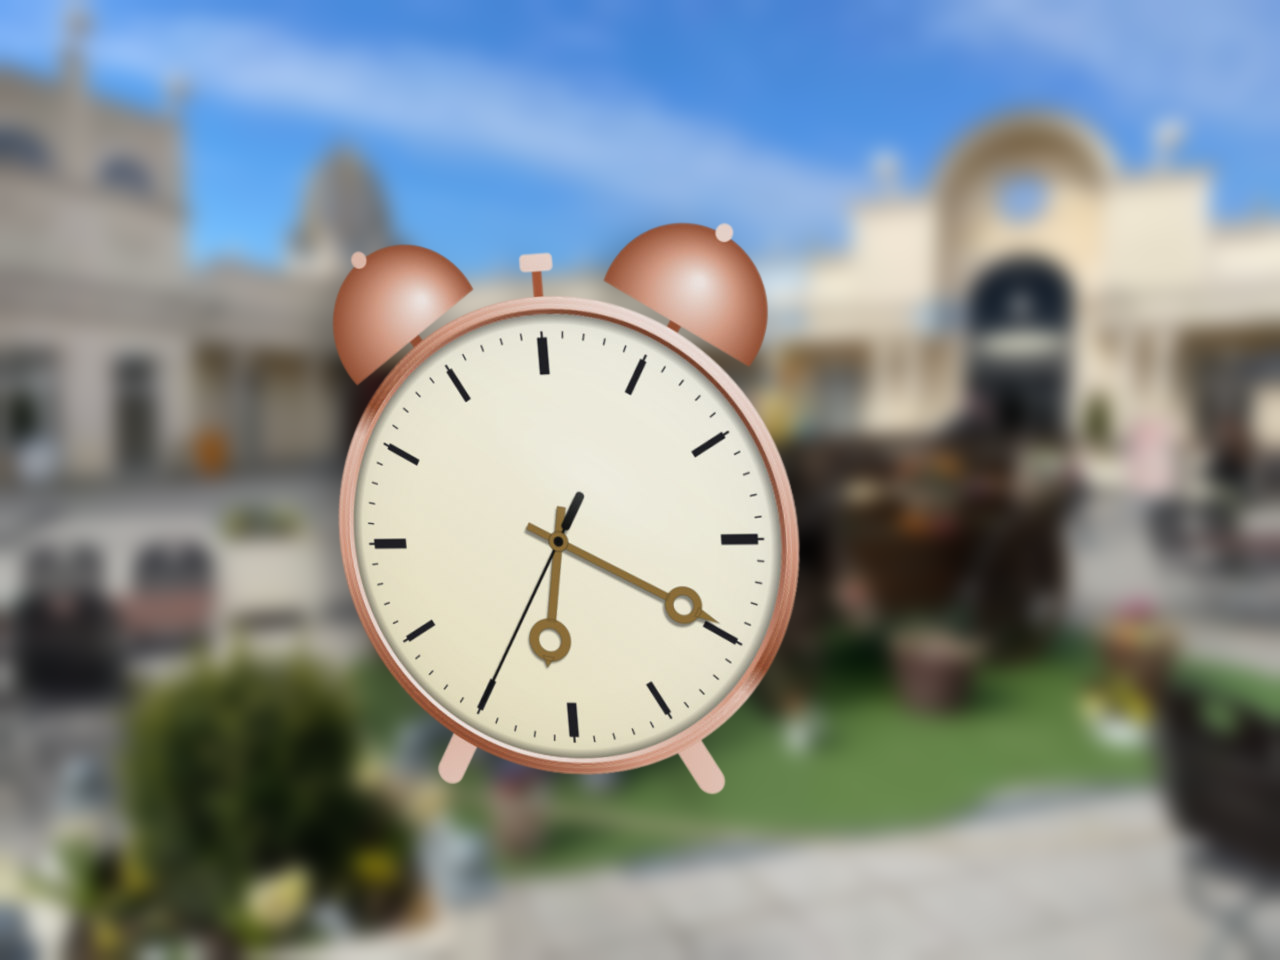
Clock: 6,19,35
